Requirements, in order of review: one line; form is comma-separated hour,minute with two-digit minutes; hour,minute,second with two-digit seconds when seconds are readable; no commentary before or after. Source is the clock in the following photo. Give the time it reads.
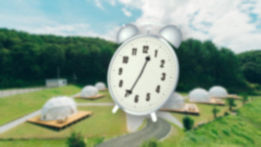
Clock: 12,34
